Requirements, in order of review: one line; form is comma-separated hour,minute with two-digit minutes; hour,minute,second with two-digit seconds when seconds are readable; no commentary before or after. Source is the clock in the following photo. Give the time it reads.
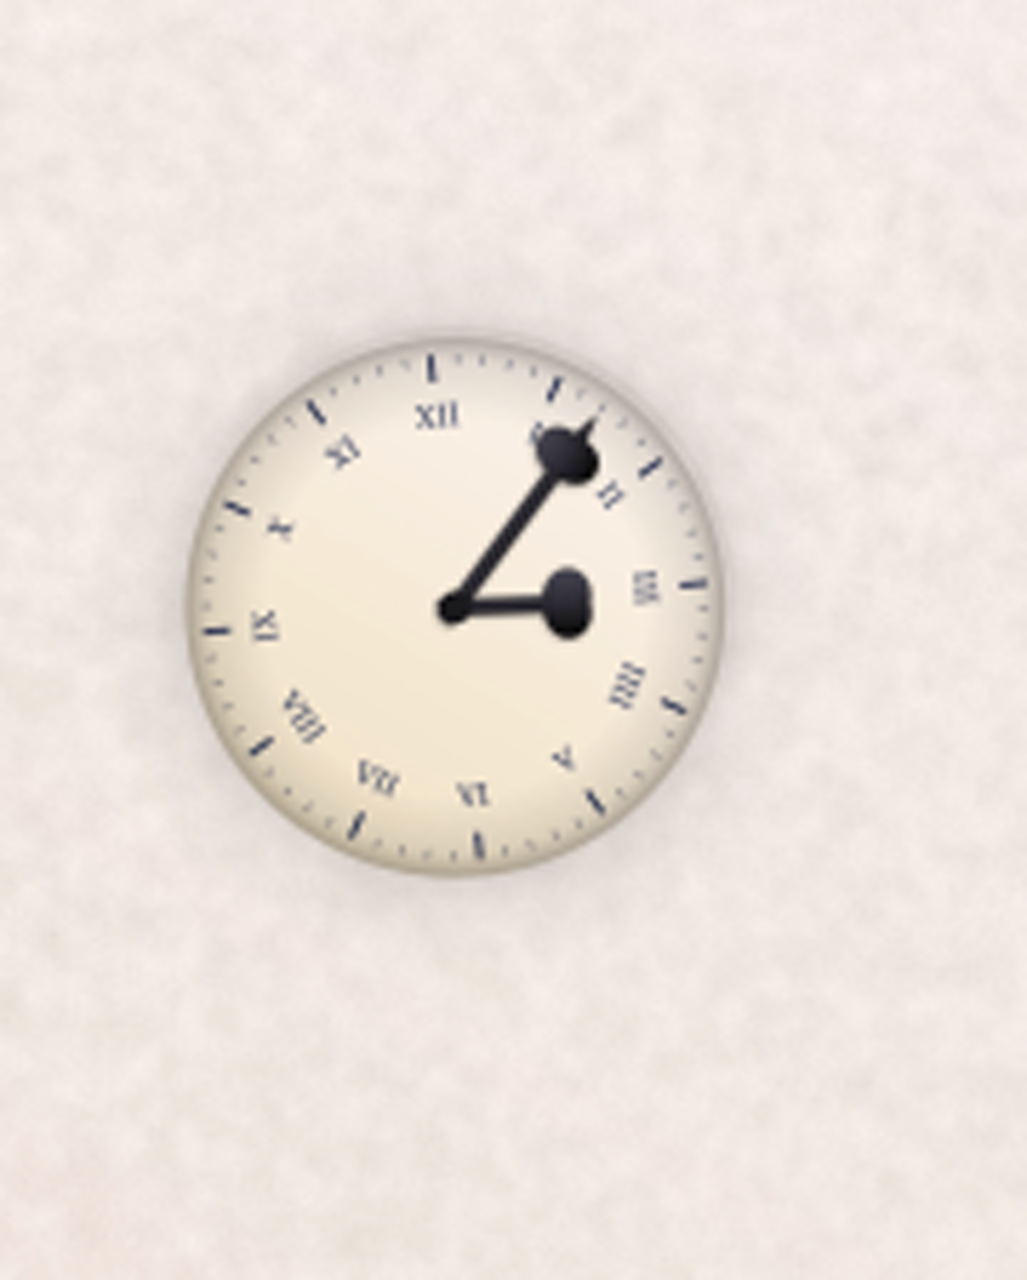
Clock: 3,07
